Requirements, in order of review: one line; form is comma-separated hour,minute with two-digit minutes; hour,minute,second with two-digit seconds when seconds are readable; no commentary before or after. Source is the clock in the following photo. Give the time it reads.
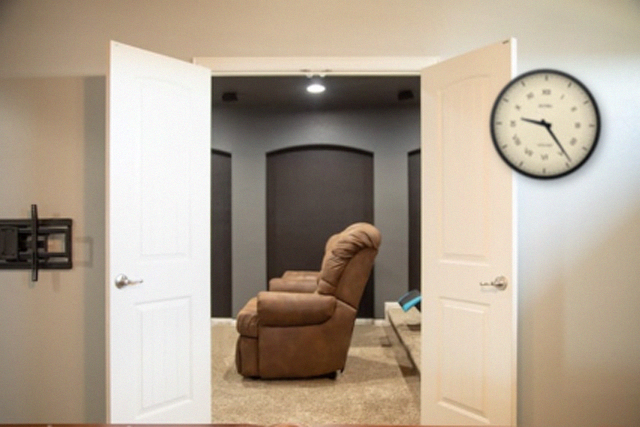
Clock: 9,24
